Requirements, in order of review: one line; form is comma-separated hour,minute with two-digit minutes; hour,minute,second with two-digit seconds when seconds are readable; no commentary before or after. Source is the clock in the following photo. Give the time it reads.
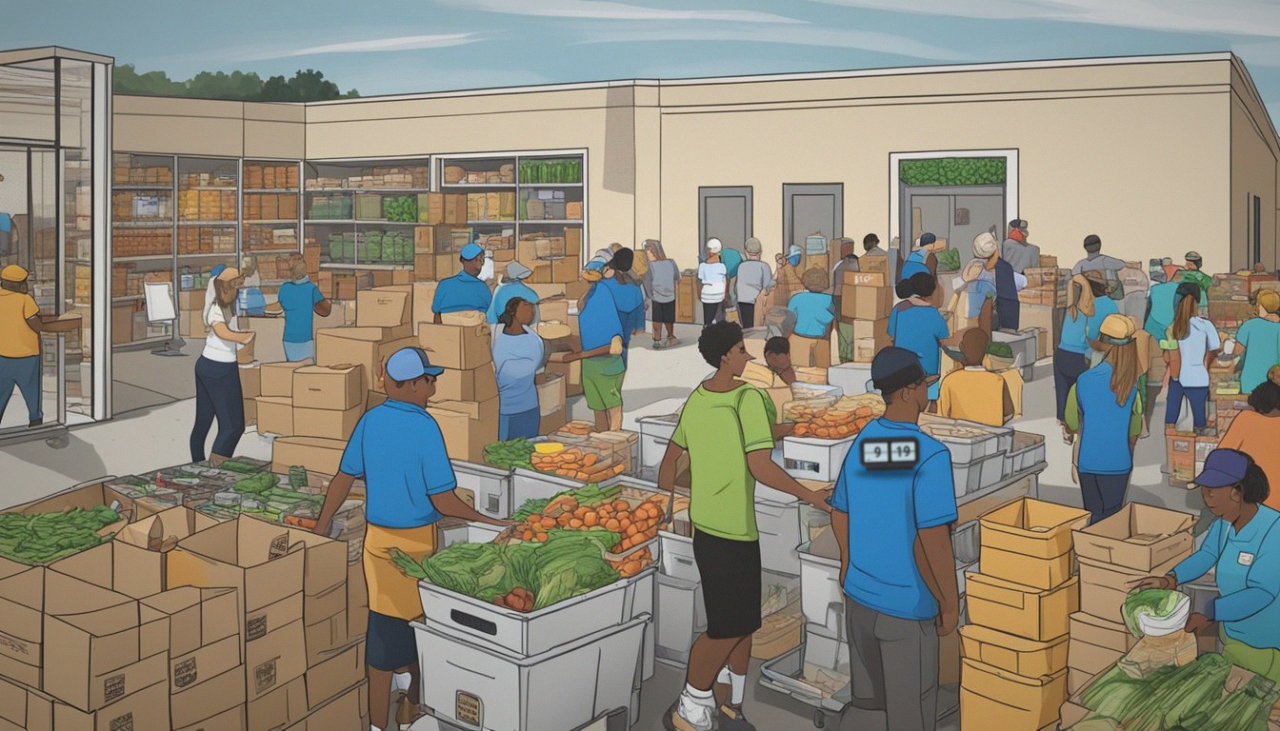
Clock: 9,19
